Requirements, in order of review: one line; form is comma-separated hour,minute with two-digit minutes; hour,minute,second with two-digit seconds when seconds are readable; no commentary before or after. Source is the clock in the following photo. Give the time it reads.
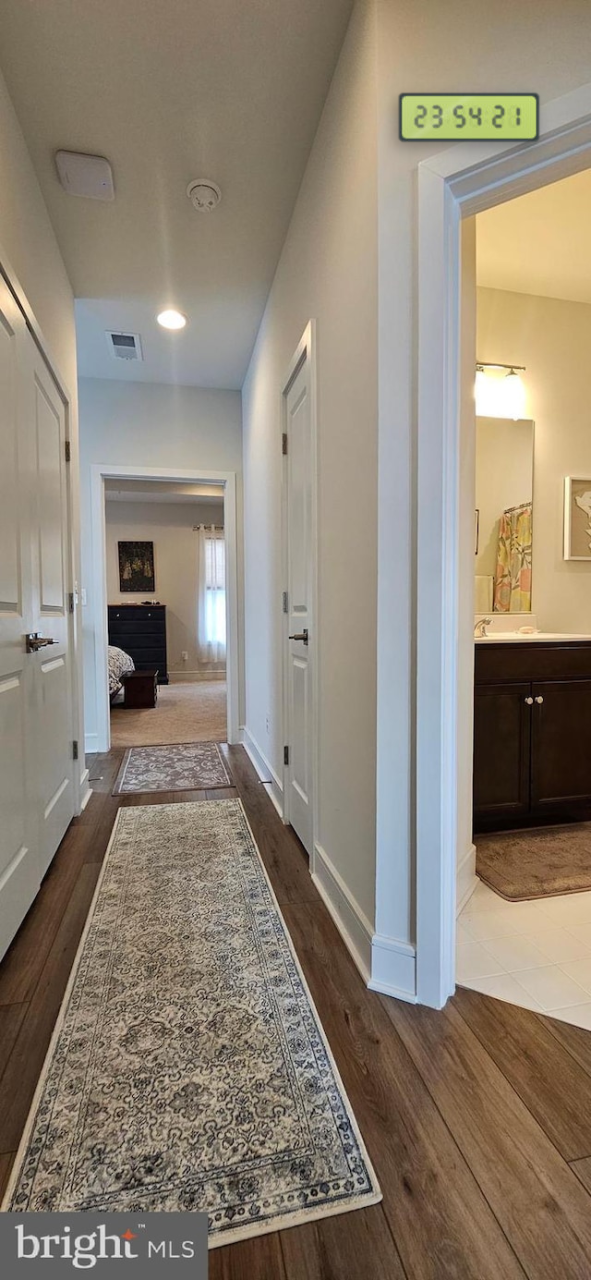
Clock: 23,54,21
